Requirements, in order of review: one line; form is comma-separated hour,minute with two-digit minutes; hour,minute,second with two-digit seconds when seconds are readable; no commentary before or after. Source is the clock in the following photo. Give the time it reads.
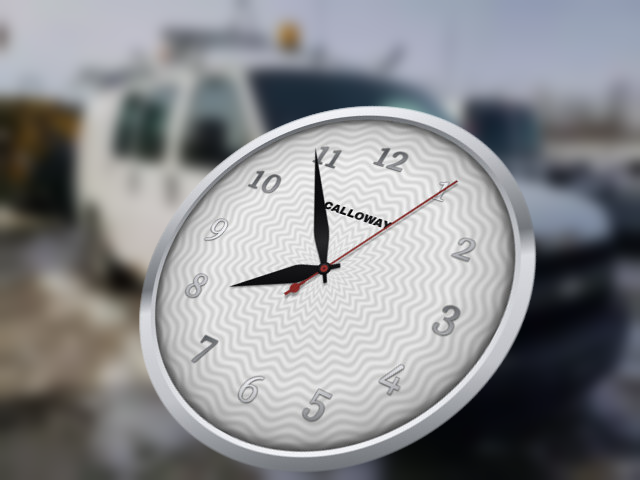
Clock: 7,54,05
